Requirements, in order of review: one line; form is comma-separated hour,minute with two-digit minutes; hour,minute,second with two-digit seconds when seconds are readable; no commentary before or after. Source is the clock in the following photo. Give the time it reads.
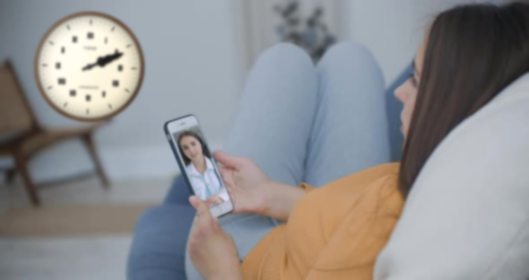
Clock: 2,11
